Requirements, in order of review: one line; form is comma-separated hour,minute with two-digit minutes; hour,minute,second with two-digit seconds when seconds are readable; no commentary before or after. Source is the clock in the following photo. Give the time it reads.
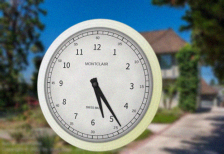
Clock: 5,24
